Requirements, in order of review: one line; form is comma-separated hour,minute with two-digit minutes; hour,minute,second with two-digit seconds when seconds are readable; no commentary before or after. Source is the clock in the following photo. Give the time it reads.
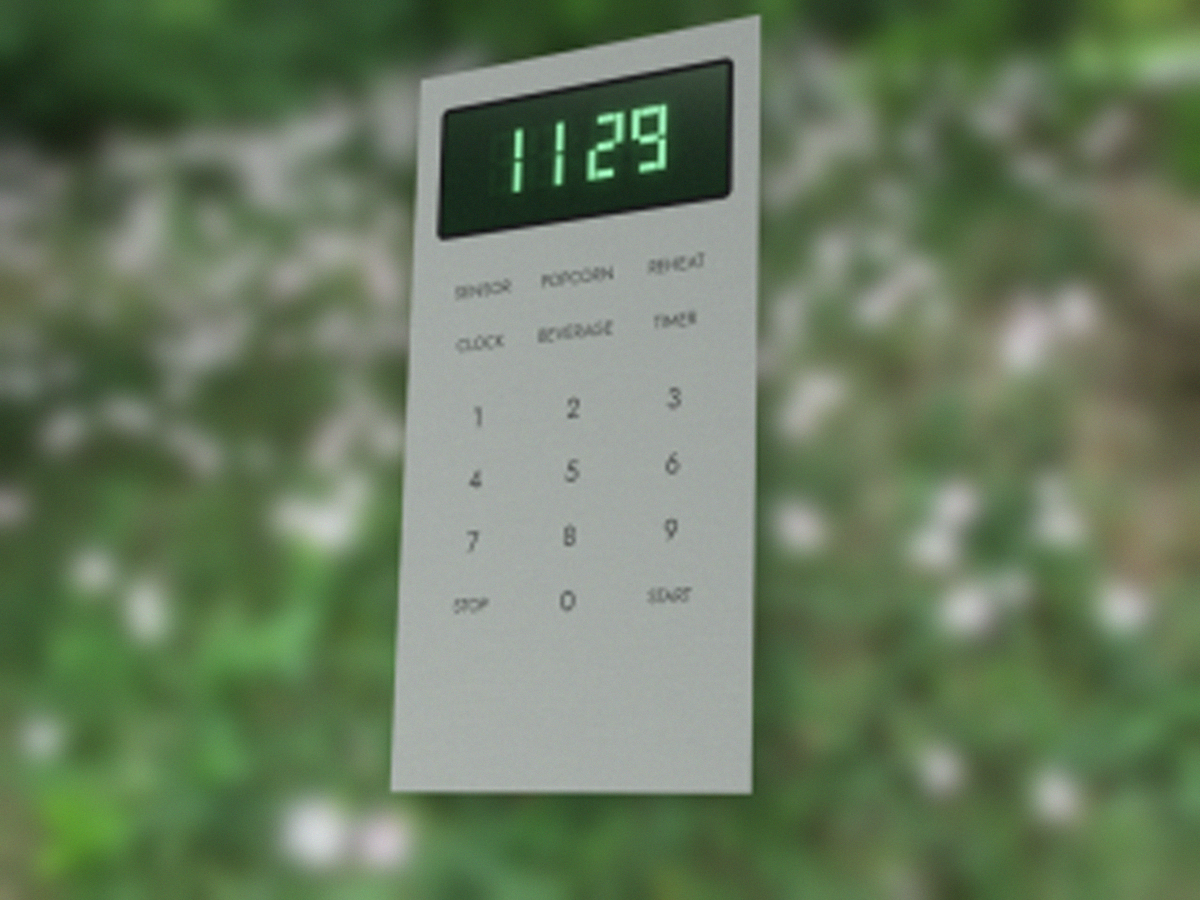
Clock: 11,29
